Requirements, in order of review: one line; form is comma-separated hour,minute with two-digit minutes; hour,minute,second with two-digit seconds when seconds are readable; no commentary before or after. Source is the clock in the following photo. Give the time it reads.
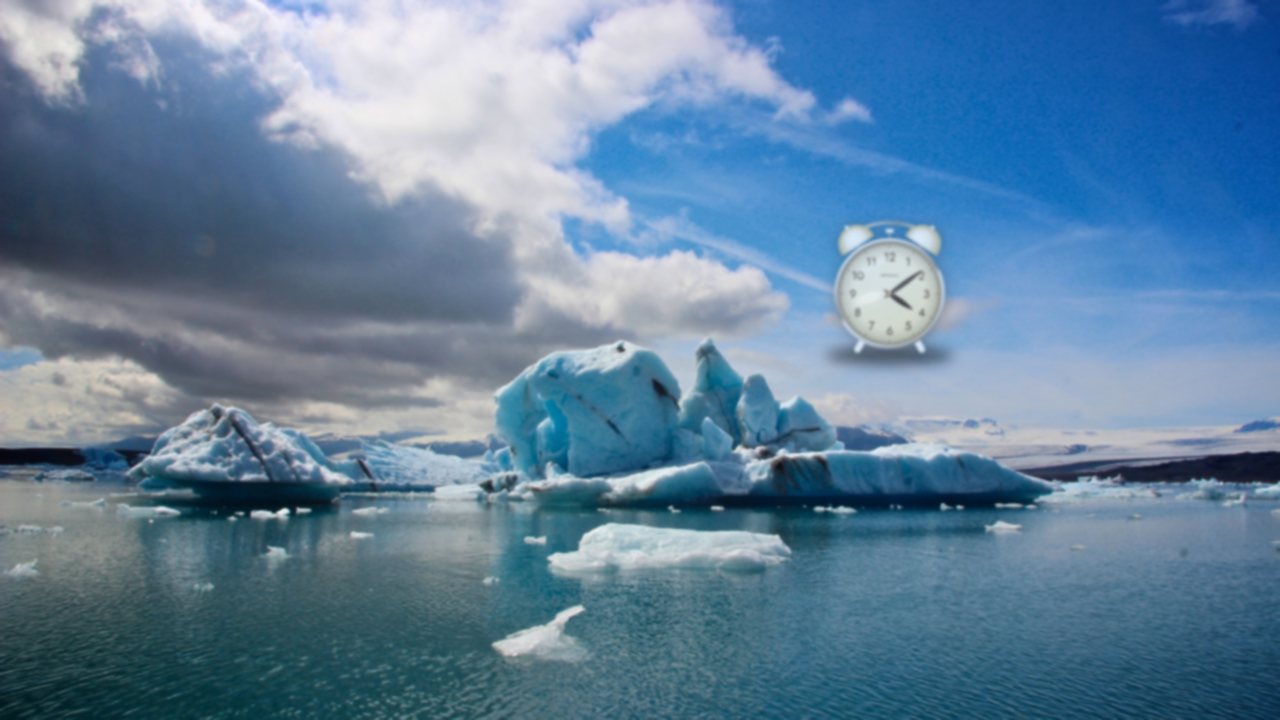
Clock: 4,09
